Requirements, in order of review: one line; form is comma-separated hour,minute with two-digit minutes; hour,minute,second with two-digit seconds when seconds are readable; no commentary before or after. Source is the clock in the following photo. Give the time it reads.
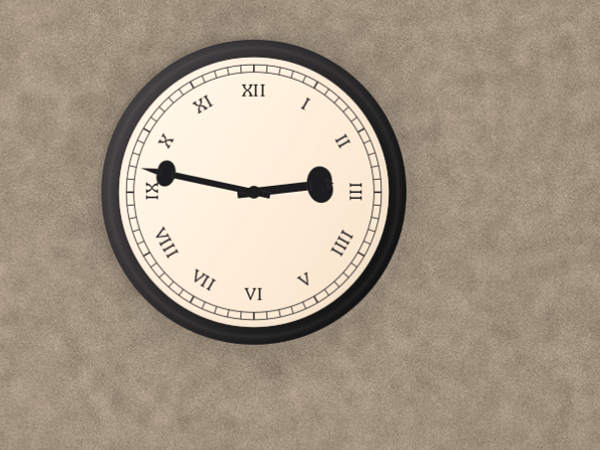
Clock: 2,47
